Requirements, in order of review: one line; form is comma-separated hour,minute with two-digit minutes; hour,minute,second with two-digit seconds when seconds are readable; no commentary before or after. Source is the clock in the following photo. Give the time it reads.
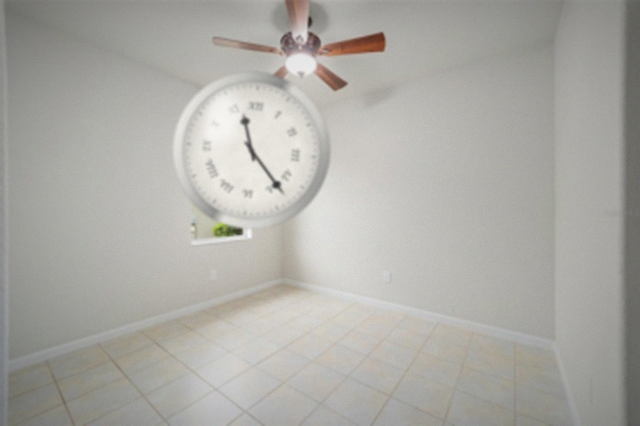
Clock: 11,23
